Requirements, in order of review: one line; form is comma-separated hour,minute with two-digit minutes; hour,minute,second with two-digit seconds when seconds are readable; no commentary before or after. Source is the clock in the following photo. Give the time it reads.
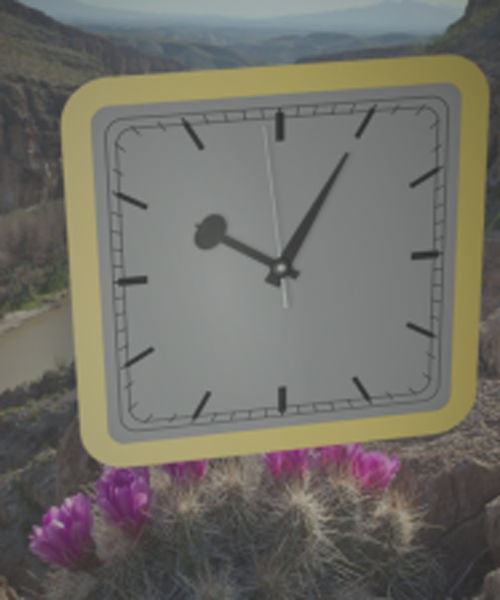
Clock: 10,04,59
